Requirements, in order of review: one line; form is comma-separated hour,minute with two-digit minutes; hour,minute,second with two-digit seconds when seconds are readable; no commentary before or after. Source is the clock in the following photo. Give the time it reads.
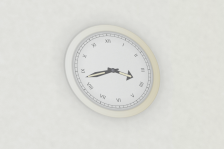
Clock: 3,43
